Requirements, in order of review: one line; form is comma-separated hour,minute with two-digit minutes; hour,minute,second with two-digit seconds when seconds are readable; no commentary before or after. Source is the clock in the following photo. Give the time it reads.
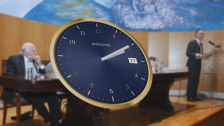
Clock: 2,10
